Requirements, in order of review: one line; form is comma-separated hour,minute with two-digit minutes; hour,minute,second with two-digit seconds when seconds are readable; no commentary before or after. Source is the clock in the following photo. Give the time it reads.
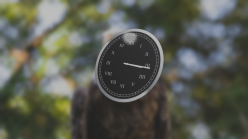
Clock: 3,16
